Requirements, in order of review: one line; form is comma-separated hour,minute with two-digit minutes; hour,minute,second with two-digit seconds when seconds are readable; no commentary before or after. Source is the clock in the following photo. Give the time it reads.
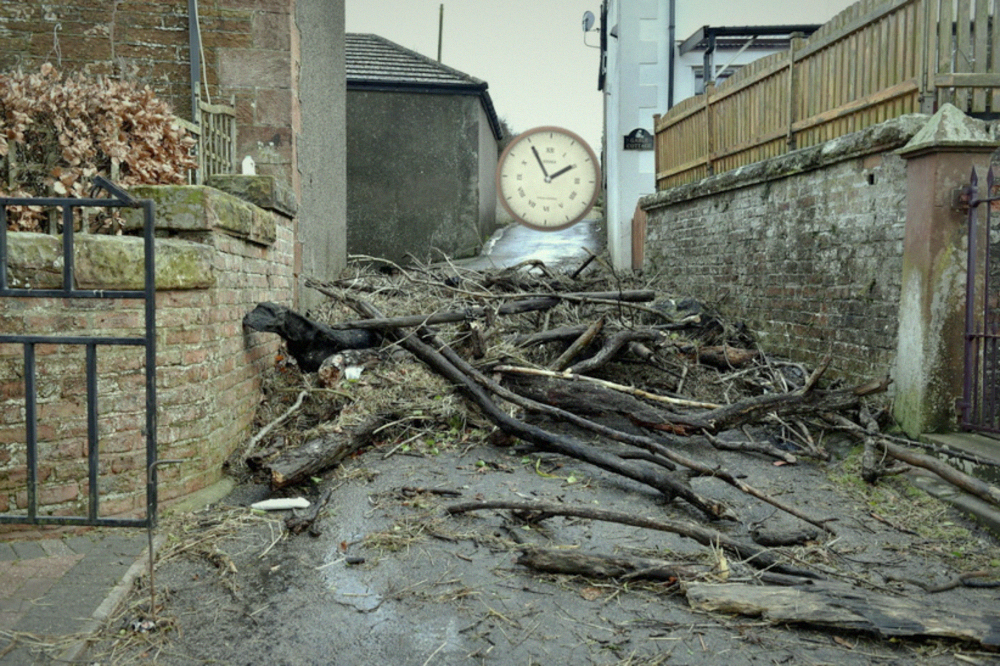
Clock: 1,55
